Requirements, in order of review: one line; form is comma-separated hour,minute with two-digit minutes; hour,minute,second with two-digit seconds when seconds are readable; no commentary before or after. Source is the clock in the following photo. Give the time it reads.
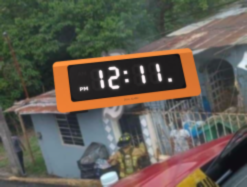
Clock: 12,11
